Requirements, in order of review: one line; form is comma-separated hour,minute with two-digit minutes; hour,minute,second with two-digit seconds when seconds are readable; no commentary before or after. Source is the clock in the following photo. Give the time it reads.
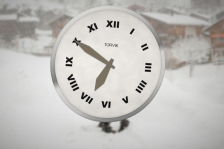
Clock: 6,50
